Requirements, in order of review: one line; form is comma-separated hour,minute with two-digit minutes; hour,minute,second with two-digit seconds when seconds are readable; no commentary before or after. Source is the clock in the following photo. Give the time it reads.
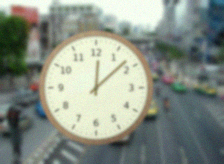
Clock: 12,08
